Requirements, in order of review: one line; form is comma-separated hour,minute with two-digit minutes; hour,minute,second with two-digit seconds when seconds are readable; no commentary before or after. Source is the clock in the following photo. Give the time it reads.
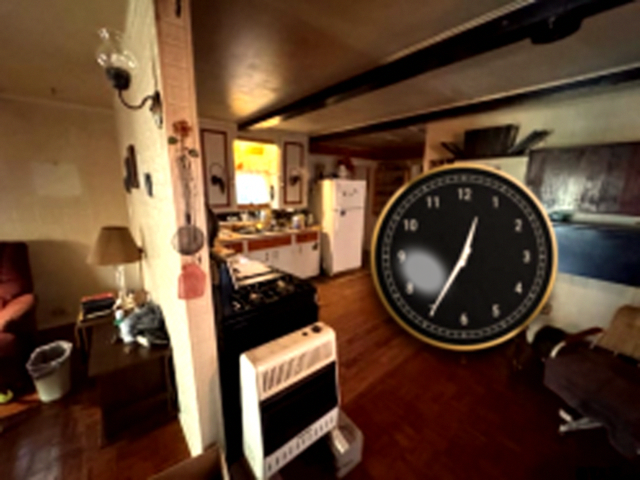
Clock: 12,35
